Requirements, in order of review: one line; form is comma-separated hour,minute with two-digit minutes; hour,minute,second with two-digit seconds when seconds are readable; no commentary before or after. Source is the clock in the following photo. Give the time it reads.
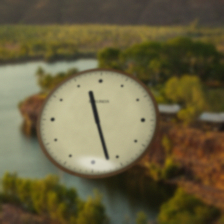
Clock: 11,27
